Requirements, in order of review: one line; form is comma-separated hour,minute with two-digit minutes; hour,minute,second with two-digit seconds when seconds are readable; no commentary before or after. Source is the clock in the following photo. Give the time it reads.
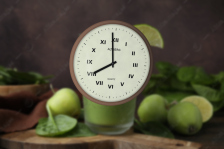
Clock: 7,59
